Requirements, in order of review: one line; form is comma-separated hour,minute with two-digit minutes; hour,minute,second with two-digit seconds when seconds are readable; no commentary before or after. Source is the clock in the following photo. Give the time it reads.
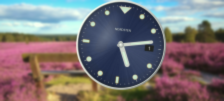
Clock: 5,13
